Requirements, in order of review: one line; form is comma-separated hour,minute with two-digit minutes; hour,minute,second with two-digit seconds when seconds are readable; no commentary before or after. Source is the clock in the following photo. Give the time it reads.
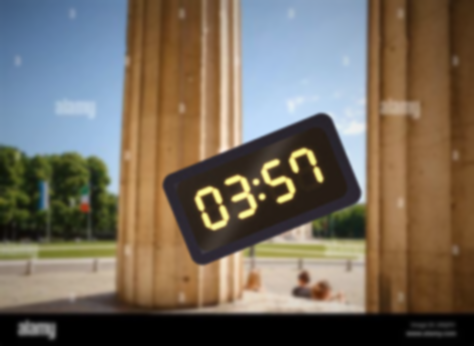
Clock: 3,57
